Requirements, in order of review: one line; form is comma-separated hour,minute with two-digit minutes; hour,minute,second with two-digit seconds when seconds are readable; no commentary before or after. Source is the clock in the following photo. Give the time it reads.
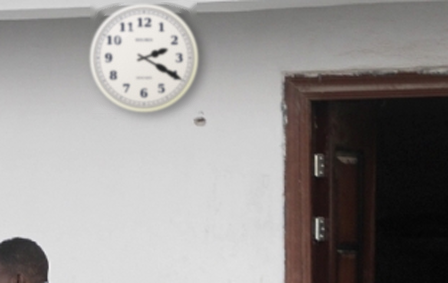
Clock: 2,20
